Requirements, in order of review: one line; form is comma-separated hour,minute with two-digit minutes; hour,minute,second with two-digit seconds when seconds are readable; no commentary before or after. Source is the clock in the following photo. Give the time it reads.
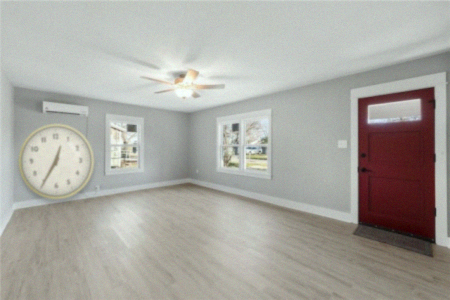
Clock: 12,35
